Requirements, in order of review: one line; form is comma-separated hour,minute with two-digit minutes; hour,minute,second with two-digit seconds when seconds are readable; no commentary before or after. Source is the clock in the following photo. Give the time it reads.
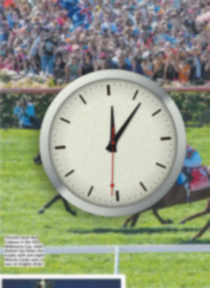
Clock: 12,06,31
